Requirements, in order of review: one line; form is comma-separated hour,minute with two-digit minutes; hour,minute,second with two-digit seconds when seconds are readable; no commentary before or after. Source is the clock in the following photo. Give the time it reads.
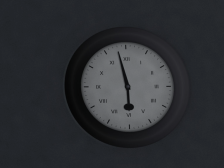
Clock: 5,58
